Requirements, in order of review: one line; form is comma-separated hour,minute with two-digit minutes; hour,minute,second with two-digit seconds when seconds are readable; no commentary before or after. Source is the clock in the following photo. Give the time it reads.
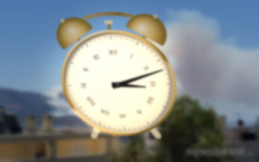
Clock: 3,12
